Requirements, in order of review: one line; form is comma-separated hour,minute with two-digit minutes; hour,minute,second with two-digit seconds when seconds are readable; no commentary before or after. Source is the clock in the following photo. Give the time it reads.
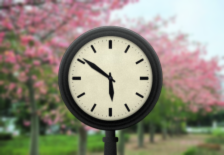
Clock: 5,51
